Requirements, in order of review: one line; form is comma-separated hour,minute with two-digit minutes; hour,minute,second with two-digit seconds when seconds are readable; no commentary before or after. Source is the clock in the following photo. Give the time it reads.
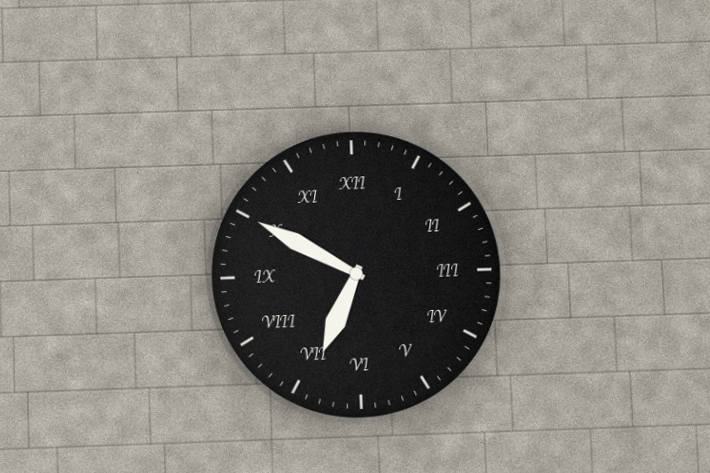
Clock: 6,50
